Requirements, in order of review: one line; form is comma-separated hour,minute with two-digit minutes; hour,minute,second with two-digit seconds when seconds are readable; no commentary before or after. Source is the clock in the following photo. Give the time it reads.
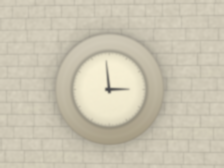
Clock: 2,59
